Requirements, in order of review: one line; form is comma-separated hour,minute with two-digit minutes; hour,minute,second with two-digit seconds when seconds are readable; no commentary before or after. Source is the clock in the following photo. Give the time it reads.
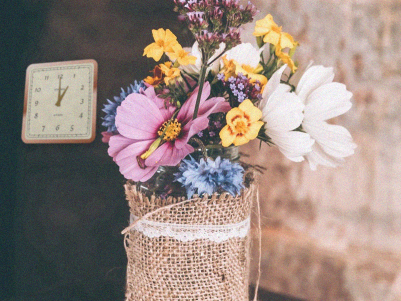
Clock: 1,00
